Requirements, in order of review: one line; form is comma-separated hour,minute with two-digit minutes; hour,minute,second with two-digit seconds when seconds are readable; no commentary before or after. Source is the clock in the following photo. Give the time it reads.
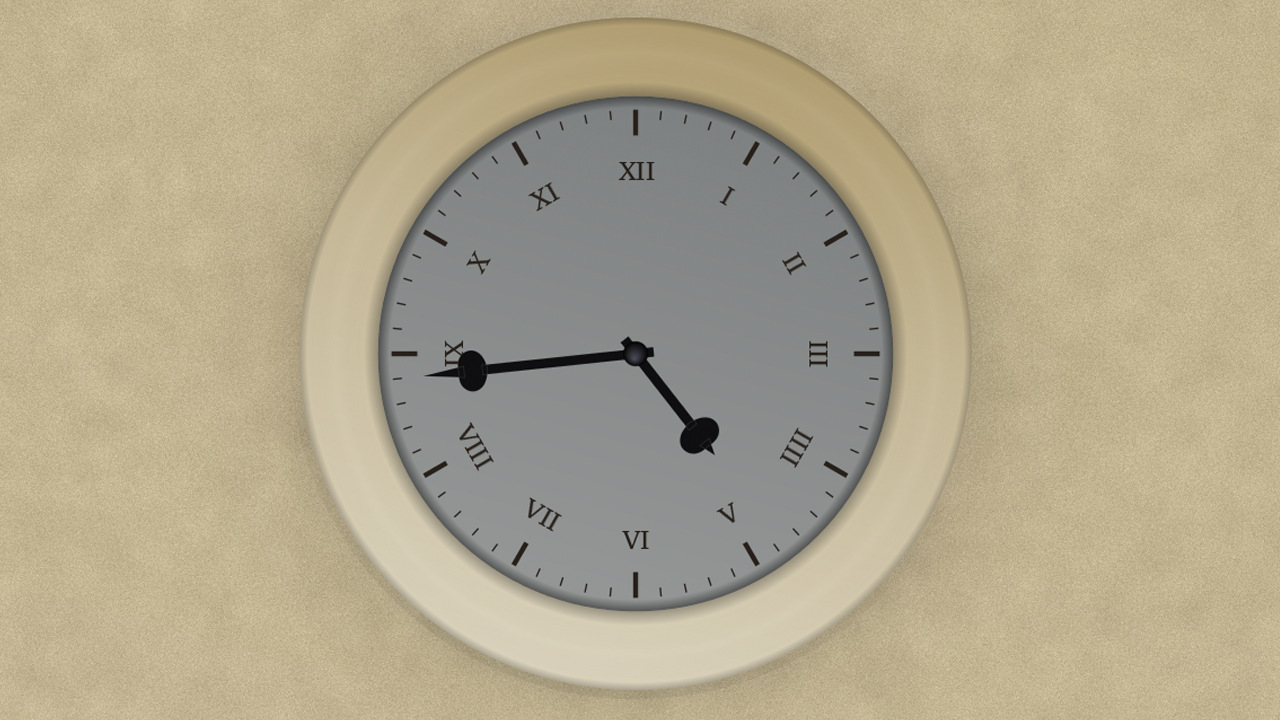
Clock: 4,44
